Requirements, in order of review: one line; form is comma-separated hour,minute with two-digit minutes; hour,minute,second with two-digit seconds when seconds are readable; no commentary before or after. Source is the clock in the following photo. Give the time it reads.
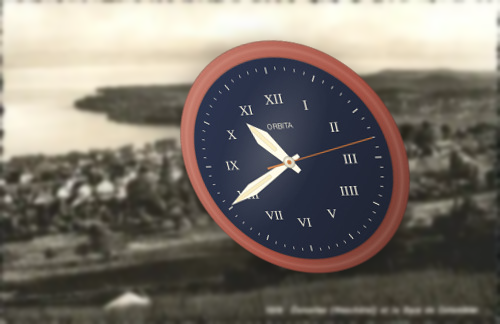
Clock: 10,40,13
